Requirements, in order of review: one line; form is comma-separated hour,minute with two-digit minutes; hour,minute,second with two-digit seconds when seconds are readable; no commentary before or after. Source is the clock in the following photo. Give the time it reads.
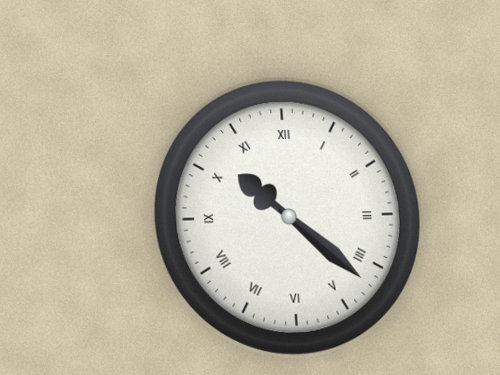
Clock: 10,22
